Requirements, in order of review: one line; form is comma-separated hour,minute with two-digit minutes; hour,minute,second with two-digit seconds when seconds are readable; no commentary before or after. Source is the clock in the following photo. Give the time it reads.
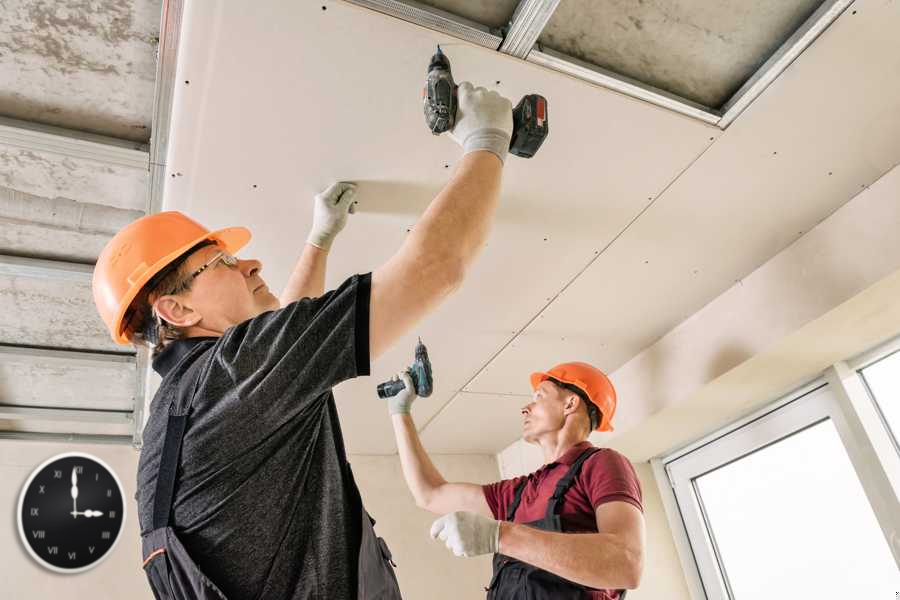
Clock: 2,59
